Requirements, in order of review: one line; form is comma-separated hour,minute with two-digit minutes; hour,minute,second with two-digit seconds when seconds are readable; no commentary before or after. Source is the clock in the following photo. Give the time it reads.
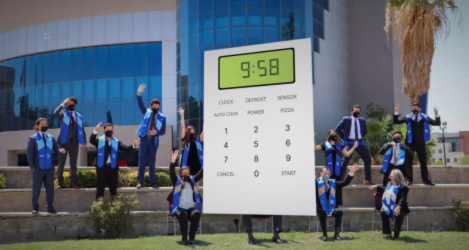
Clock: 9,58
